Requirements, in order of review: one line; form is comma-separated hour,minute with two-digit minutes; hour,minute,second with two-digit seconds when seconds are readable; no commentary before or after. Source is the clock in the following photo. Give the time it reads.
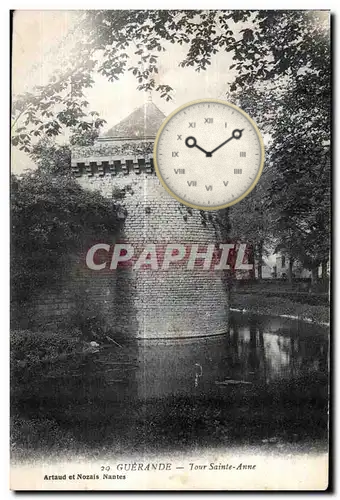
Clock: 10,09
